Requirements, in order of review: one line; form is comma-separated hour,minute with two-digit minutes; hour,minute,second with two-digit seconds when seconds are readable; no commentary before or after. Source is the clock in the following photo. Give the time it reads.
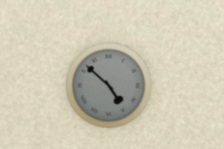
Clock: 4,52
